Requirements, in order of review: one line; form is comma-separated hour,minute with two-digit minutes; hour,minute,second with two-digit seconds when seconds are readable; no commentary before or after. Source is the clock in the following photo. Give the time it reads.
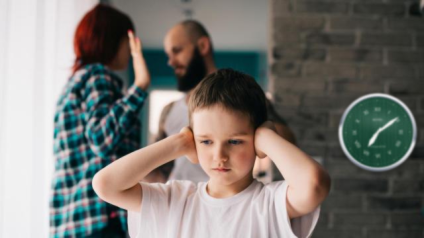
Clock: 7,09
